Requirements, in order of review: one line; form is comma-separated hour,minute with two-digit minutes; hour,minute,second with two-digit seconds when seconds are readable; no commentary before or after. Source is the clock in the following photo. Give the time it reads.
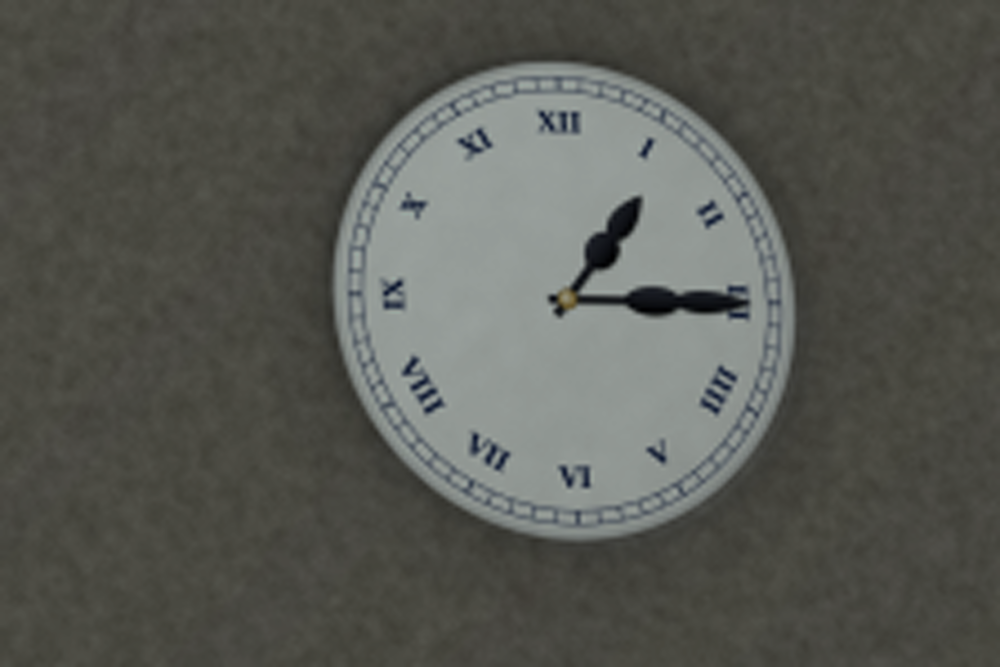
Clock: 1,15
